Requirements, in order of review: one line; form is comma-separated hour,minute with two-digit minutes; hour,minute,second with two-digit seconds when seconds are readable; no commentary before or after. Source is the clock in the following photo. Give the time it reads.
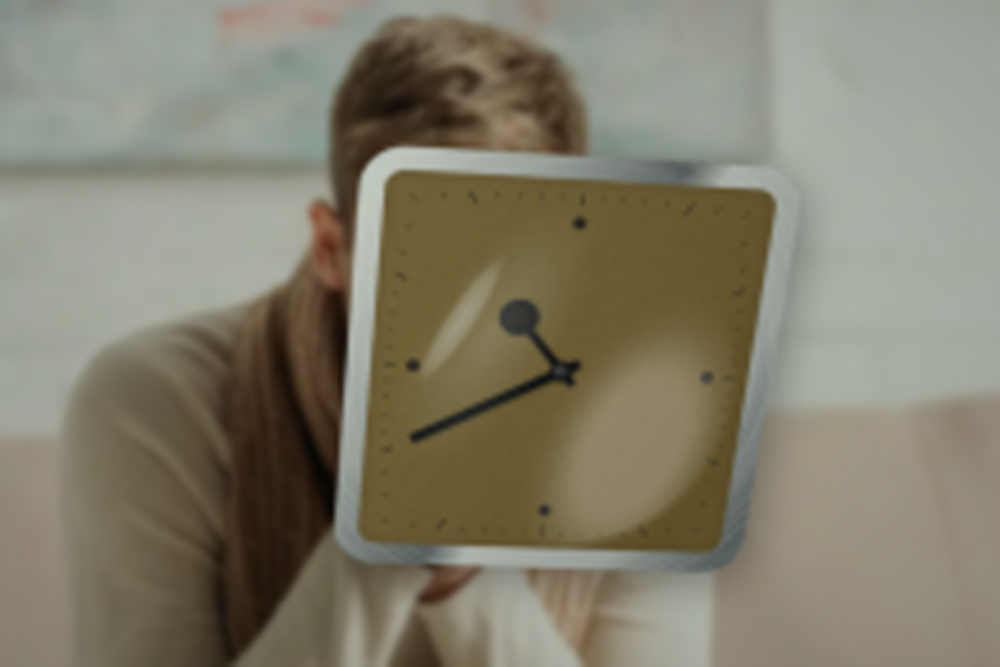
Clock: 10,40
